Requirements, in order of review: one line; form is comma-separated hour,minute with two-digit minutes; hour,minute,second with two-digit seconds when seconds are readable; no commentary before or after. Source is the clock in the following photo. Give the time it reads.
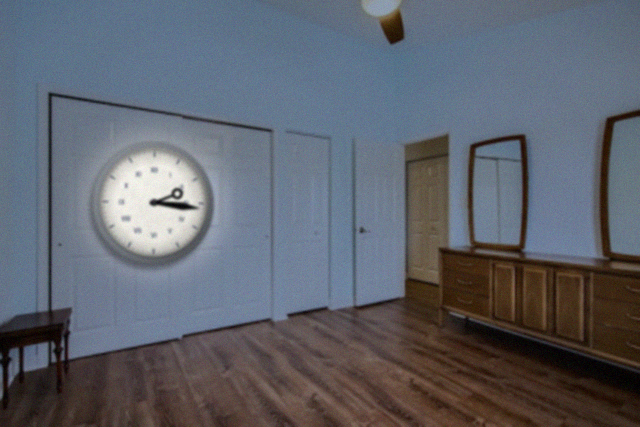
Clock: 2,16
